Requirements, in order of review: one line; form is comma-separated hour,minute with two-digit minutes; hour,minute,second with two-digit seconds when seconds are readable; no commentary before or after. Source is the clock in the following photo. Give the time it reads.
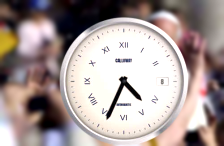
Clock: 4,34
